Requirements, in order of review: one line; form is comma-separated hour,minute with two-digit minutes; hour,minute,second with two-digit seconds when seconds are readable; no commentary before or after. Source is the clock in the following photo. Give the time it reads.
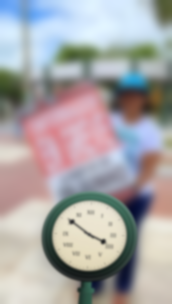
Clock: 3,51
